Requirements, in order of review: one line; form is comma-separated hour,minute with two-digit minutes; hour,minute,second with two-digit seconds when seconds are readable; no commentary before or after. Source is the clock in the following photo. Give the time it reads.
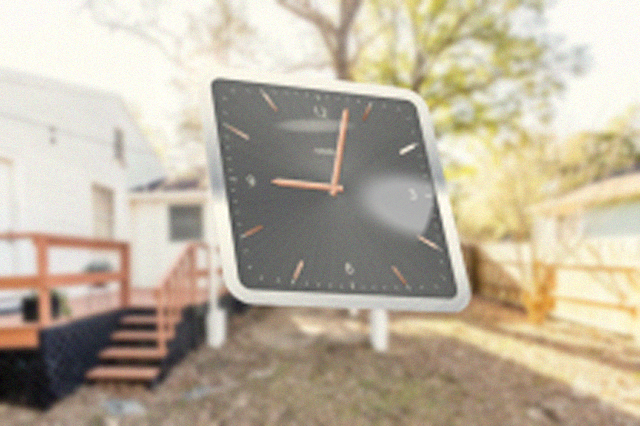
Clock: 9,03
